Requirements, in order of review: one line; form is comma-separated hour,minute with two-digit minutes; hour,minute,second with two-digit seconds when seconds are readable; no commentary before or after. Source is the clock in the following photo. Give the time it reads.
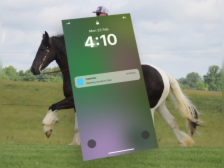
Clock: 4,10
